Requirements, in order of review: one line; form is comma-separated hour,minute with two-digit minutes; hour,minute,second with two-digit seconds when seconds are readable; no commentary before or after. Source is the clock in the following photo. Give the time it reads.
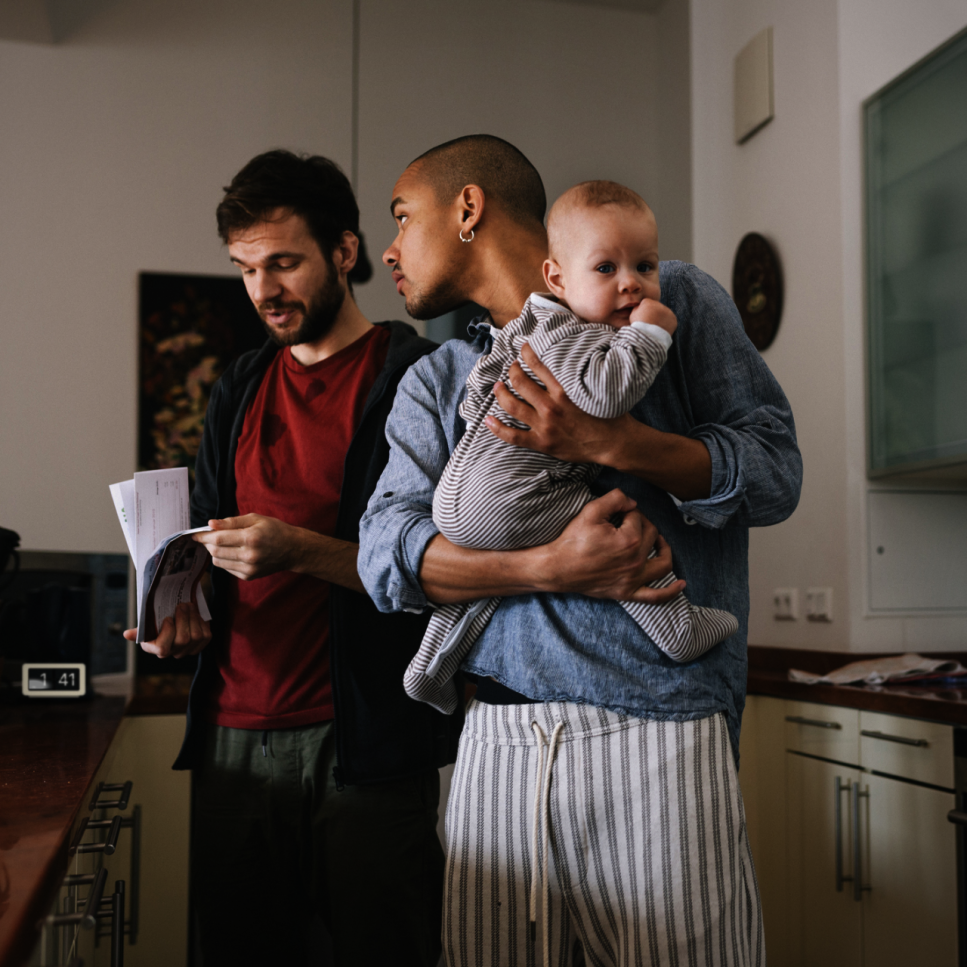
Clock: 1,41
